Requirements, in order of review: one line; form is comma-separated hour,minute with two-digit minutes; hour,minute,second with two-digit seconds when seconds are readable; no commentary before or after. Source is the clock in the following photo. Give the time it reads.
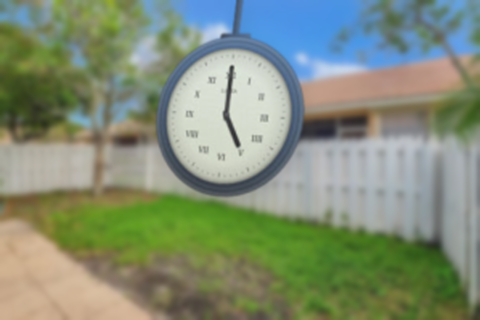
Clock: 5,00
